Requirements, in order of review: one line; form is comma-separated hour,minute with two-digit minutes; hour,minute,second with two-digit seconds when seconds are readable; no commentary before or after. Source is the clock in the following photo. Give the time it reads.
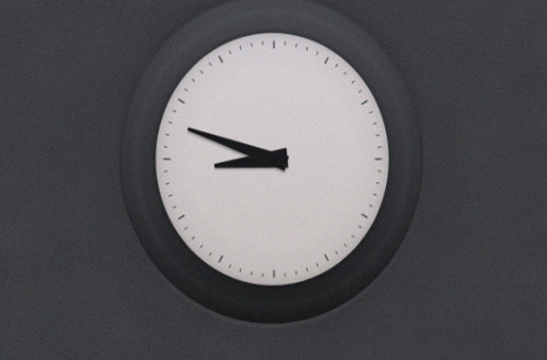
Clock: 8,48
